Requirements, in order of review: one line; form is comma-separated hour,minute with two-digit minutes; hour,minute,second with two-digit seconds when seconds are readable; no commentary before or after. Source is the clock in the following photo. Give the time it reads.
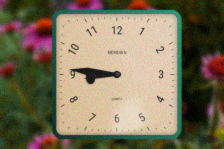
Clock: 8,46
